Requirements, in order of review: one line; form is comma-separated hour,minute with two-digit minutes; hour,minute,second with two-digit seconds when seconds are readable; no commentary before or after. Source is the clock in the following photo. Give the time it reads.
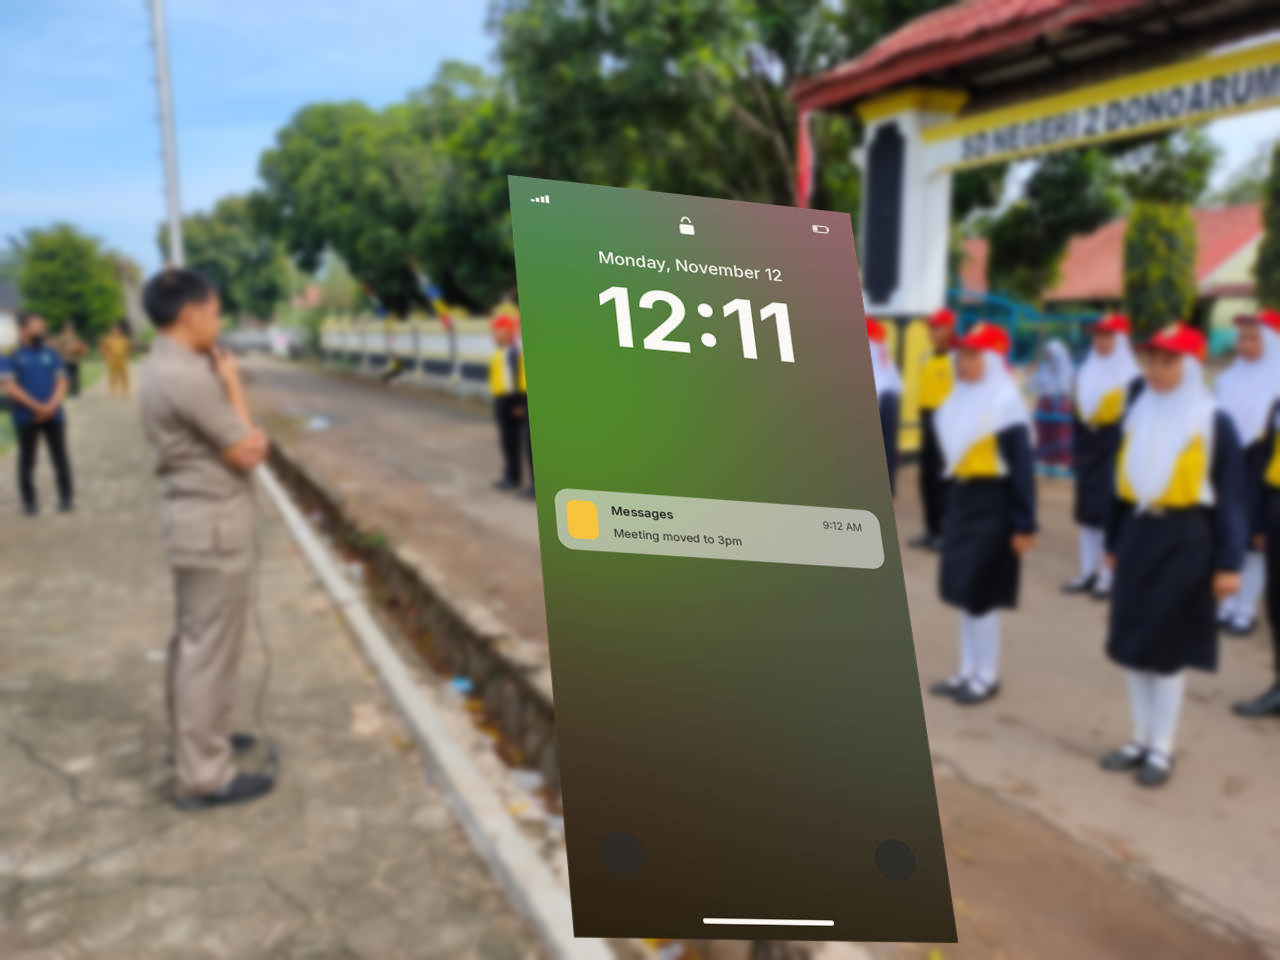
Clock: 12,11
